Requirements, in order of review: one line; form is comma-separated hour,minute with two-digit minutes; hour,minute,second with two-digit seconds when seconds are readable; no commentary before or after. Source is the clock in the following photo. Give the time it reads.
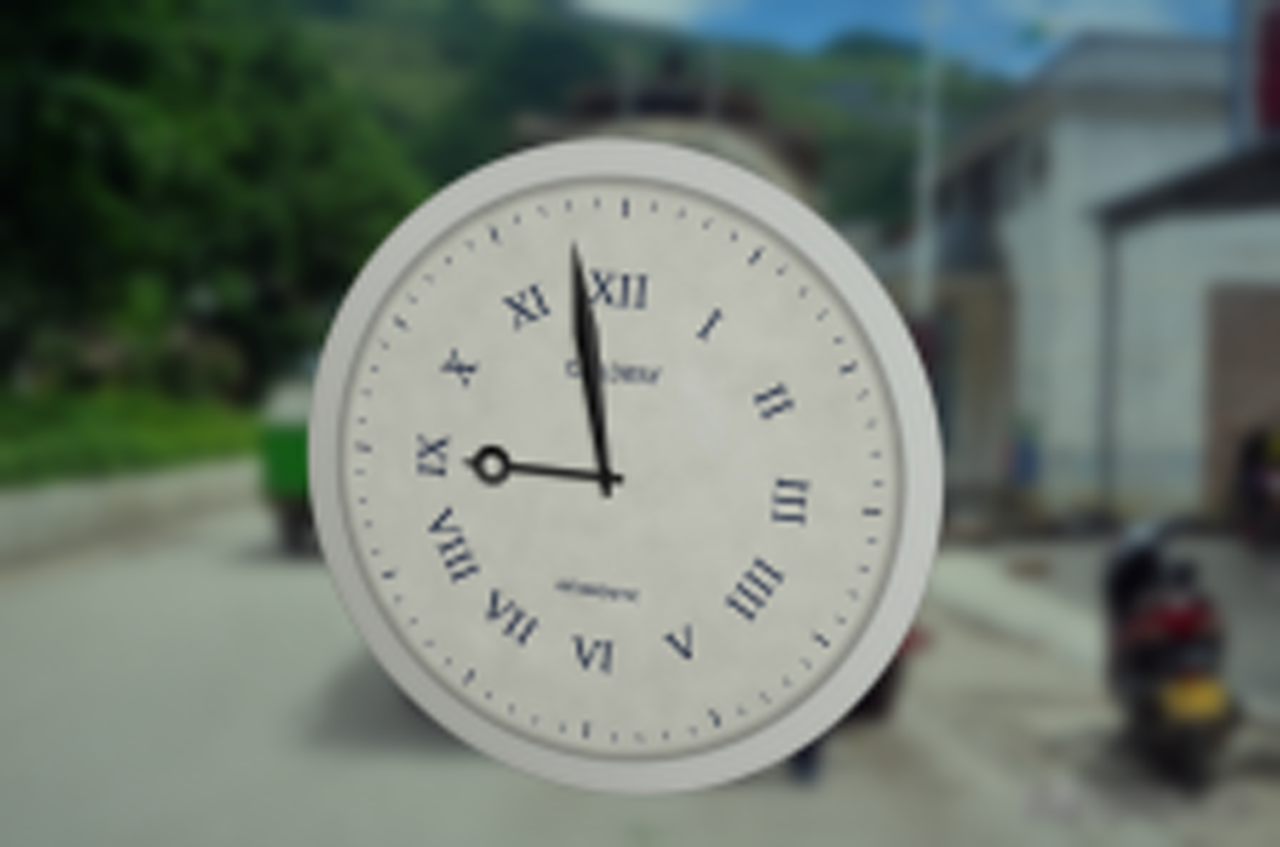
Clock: 8,58
